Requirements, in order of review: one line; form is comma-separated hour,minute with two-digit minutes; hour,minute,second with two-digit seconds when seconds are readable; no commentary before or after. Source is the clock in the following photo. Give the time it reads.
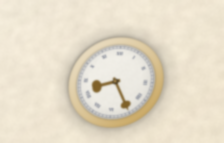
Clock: 8,25
